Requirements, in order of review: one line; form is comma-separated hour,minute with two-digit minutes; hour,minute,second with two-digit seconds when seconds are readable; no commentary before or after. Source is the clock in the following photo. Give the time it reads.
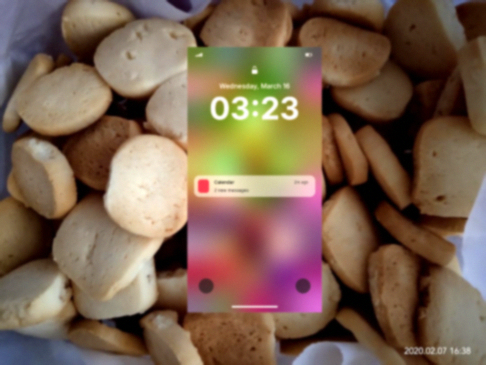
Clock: 3,23
